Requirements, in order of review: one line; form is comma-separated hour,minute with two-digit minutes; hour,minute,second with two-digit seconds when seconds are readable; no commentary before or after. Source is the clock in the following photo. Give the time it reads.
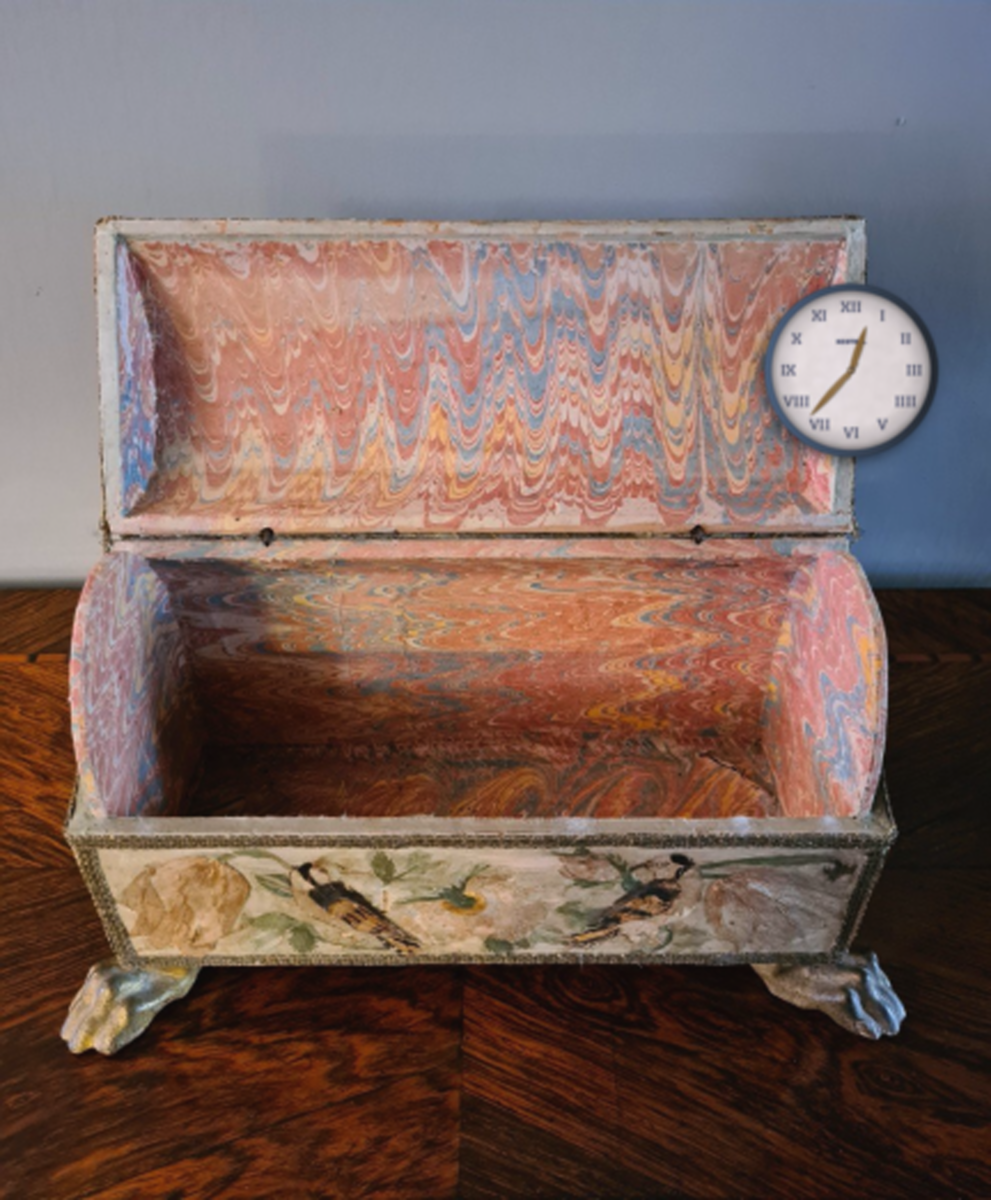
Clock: 12,37
